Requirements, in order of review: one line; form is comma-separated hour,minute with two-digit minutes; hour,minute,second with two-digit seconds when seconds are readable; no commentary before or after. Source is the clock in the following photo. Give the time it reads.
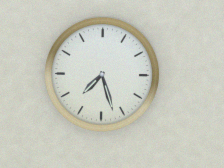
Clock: 7,27
